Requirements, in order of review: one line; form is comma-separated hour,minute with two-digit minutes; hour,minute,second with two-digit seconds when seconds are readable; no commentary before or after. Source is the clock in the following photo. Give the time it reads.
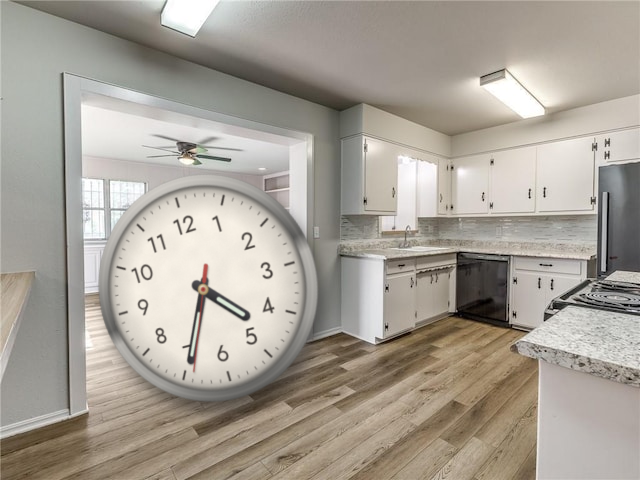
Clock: 4,34,34
